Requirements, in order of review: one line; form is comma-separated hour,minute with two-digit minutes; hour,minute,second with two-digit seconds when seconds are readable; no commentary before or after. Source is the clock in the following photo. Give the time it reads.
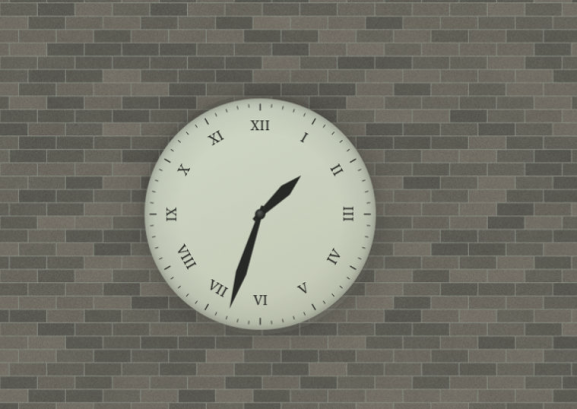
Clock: 1,33
